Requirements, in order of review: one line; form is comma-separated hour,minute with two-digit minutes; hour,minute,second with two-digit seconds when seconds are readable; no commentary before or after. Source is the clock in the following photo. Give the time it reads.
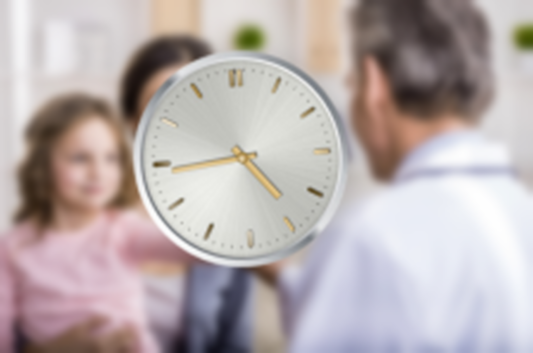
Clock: 4,44
